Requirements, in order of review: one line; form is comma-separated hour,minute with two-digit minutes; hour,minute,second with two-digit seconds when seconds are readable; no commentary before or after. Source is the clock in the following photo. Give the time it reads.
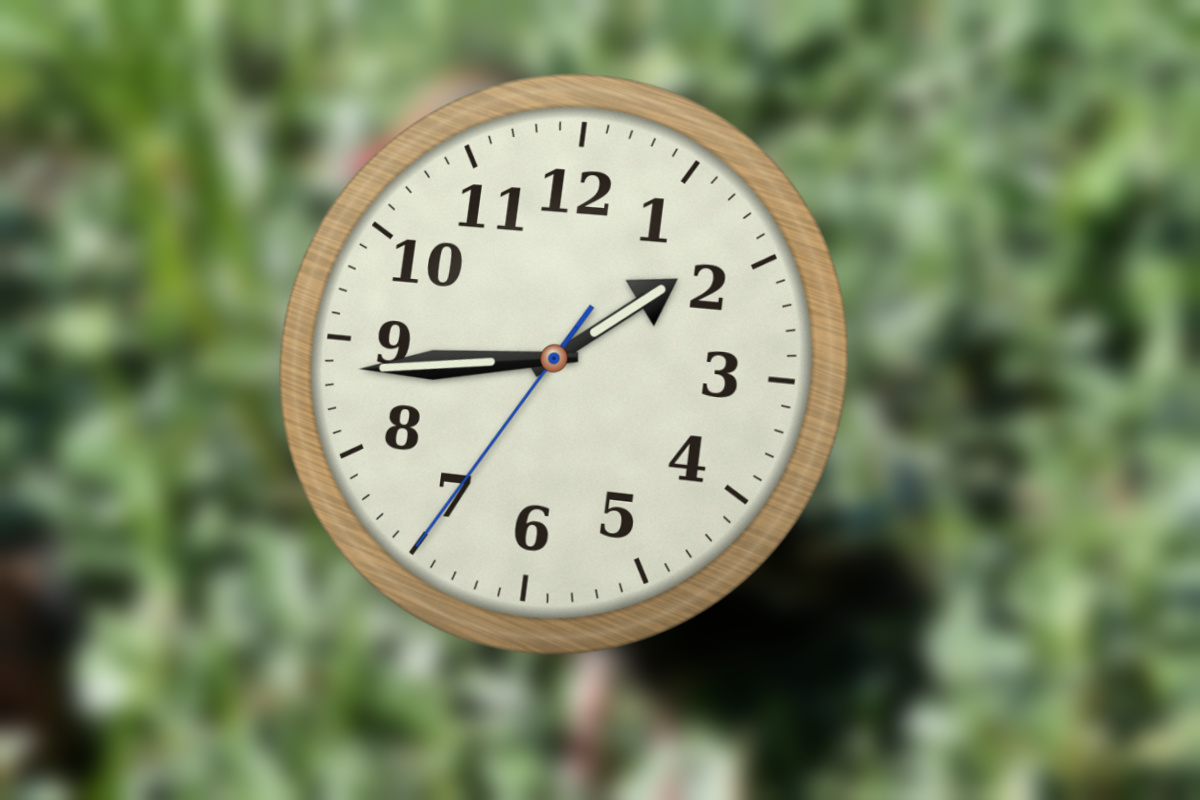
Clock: 1,43,35
